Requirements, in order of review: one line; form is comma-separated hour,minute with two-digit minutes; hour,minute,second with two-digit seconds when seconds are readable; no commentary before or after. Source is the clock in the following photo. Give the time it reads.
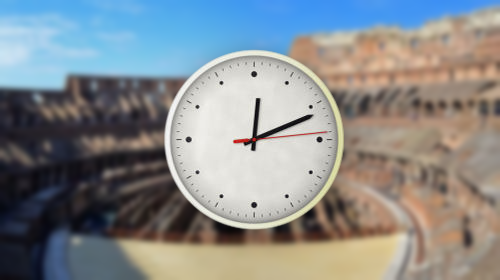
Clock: 12,11,14
